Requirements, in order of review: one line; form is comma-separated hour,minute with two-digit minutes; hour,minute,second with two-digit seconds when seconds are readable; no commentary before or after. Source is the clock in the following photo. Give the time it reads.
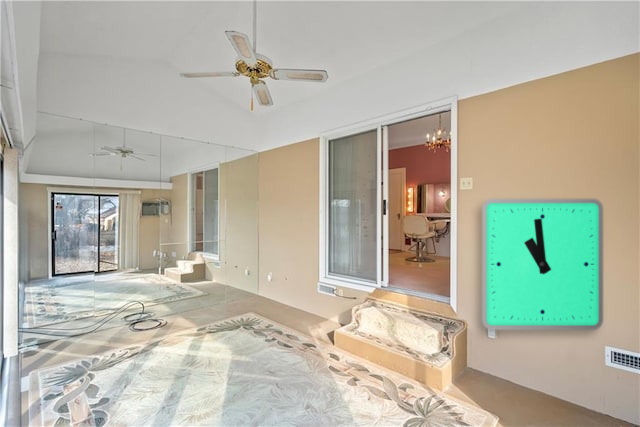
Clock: 10,59
